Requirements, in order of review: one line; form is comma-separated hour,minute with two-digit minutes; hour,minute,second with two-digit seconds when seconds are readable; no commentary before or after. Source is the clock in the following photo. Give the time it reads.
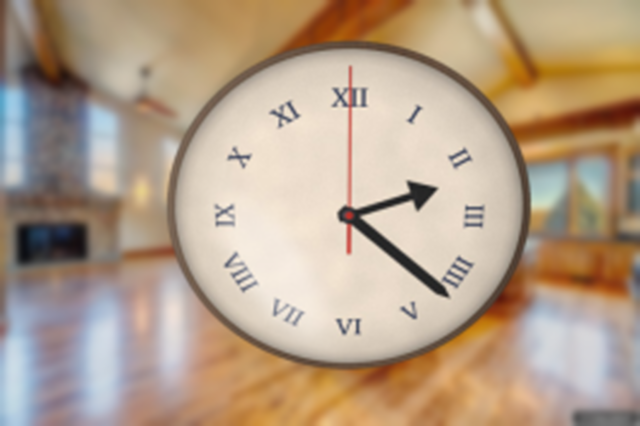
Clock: 2,22,00
